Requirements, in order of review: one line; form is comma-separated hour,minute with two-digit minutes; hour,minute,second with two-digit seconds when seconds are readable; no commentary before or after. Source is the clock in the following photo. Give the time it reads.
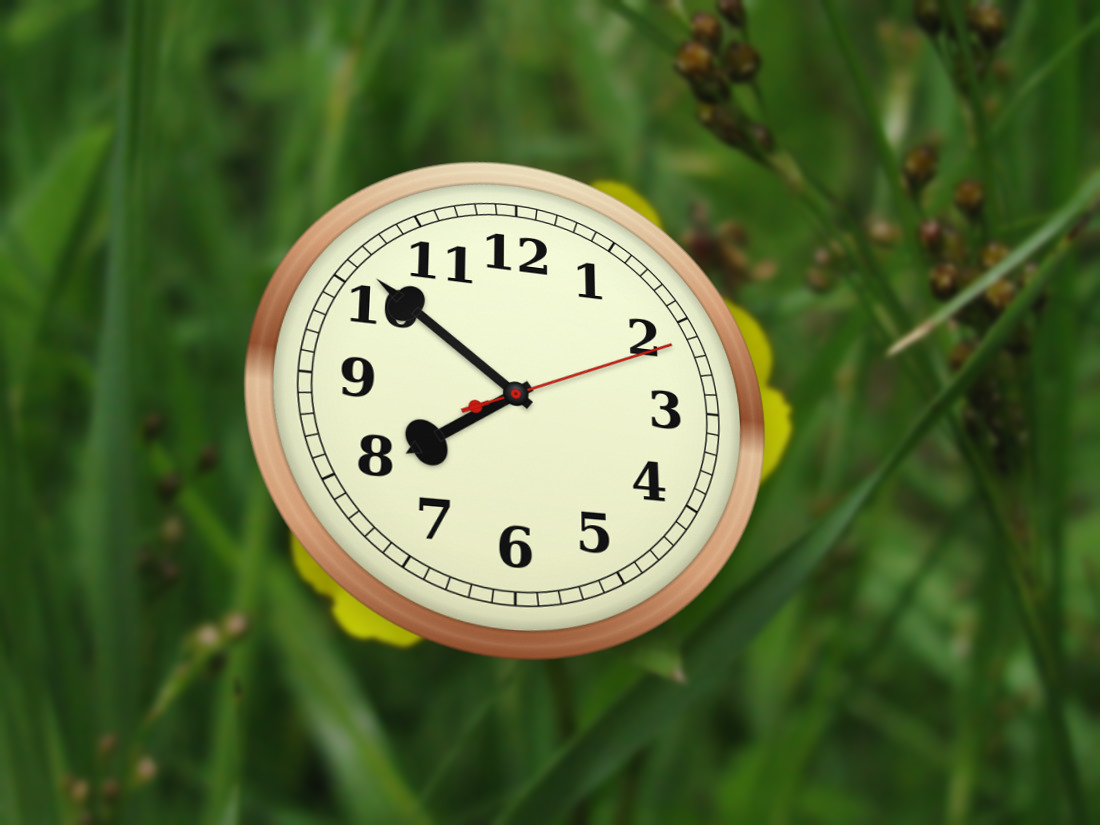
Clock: 7,51,11
